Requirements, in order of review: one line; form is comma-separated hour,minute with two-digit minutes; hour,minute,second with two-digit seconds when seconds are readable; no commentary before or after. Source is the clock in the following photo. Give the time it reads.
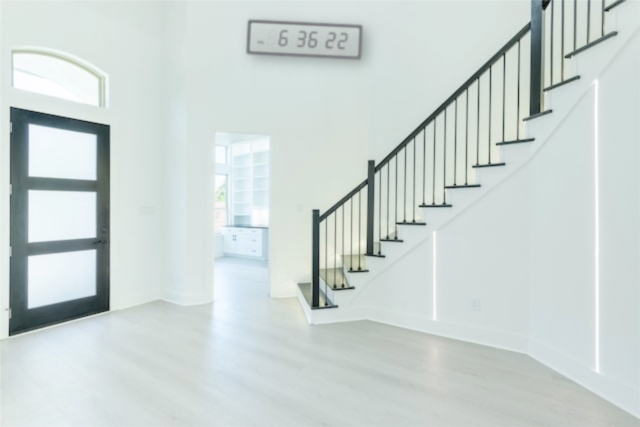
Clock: 6,36,22
